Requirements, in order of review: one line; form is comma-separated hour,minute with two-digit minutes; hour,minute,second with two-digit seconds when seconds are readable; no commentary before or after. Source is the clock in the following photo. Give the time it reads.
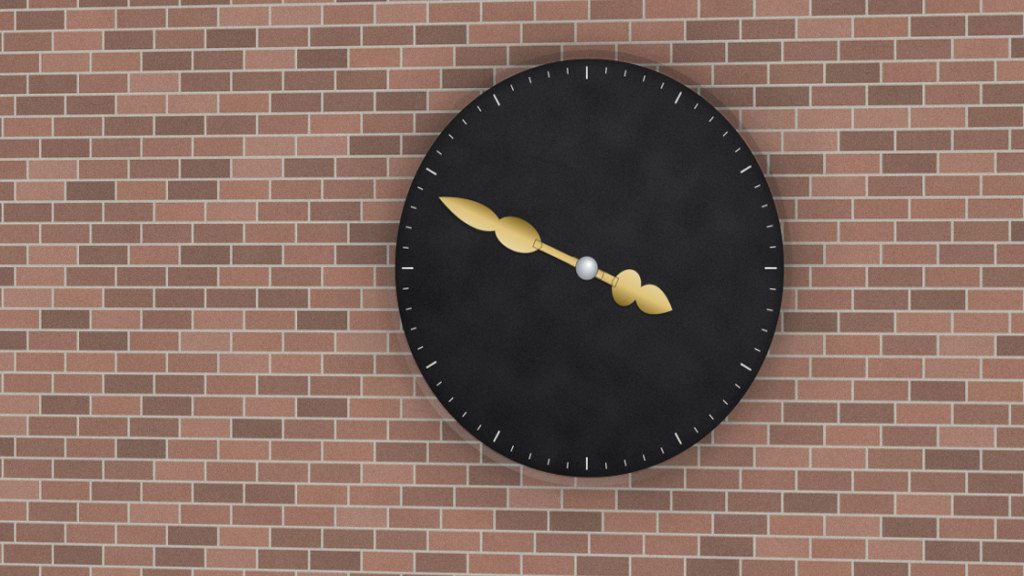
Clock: 3,49
